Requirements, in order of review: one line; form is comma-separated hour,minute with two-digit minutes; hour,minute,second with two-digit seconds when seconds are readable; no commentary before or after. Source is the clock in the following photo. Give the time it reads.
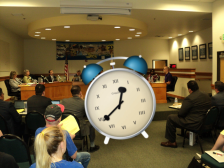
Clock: 12,39
